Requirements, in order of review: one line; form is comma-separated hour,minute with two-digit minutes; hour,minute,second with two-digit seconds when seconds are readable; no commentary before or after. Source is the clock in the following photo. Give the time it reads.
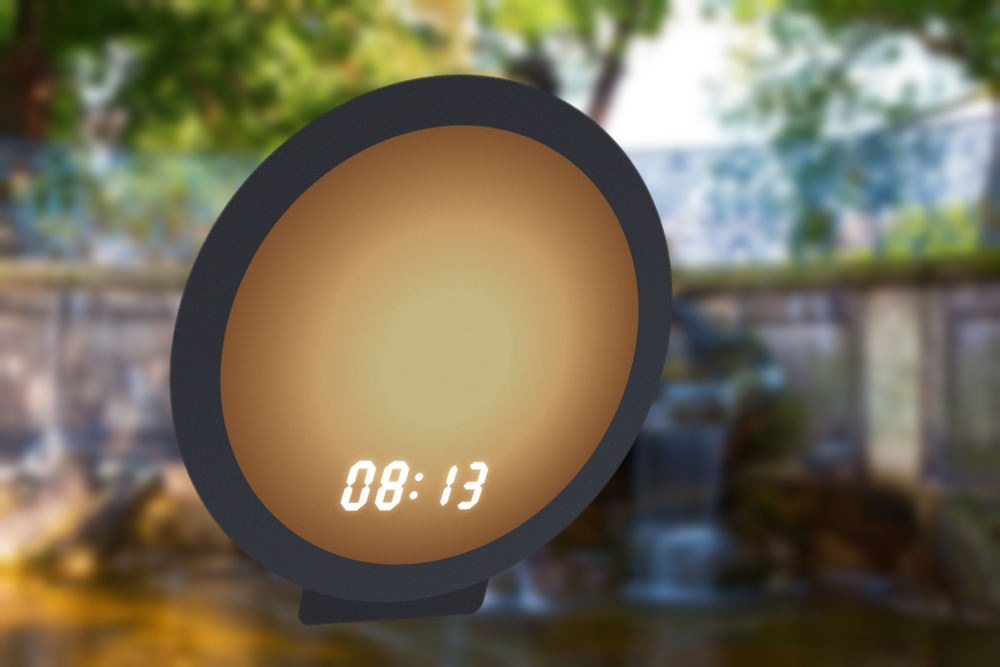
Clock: 8,13
